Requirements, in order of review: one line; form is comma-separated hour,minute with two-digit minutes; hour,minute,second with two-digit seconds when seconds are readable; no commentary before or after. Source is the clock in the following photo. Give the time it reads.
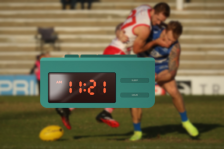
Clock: 11,21
